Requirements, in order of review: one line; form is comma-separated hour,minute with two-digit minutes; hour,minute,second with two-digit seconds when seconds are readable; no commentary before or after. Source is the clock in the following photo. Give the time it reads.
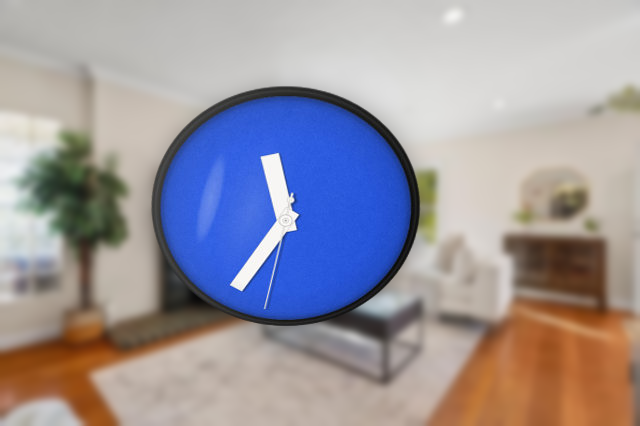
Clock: 11,35,32
